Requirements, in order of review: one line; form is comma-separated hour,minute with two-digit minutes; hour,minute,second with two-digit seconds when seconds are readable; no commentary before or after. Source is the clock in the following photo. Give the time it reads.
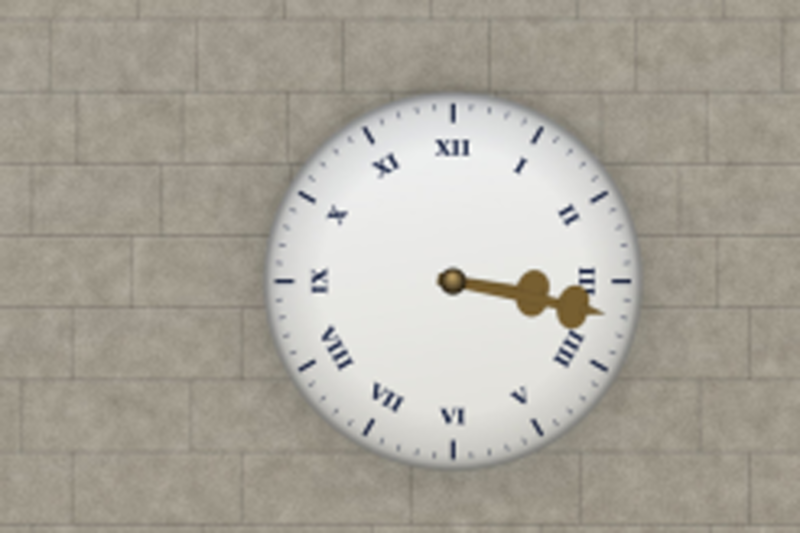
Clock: 3,17
